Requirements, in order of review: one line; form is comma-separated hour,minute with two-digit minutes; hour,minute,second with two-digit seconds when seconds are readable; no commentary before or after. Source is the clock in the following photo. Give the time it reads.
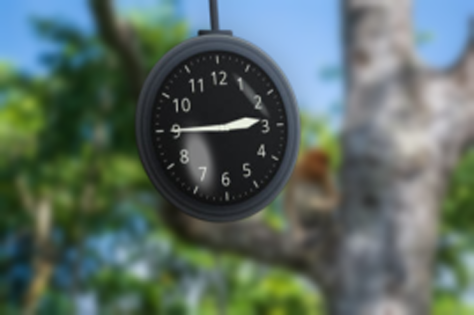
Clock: 2,45
